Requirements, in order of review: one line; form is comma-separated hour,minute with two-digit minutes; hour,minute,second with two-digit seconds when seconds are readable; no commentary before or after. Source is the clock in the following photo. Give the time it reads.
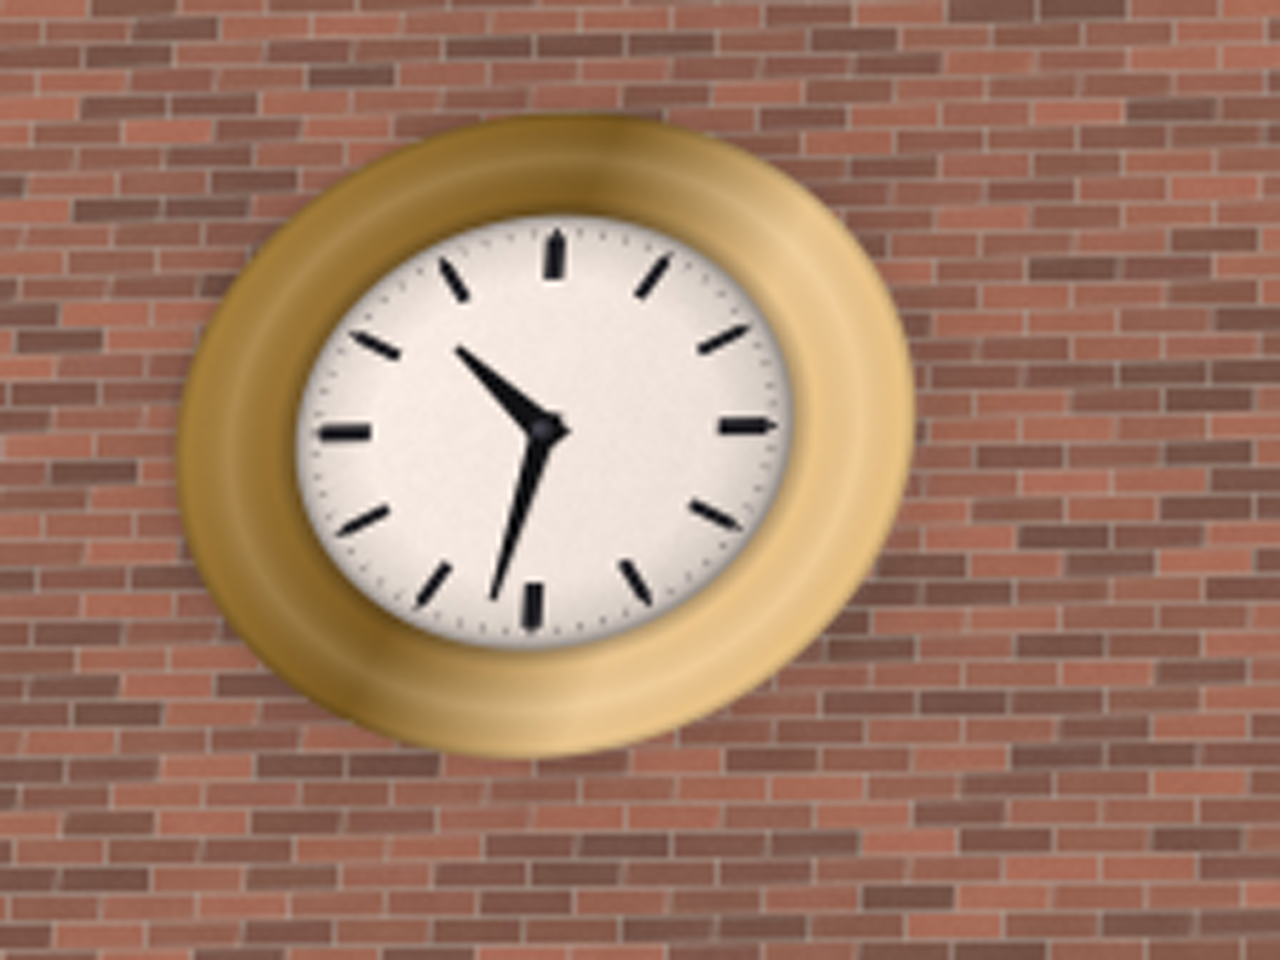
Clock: 10,32
